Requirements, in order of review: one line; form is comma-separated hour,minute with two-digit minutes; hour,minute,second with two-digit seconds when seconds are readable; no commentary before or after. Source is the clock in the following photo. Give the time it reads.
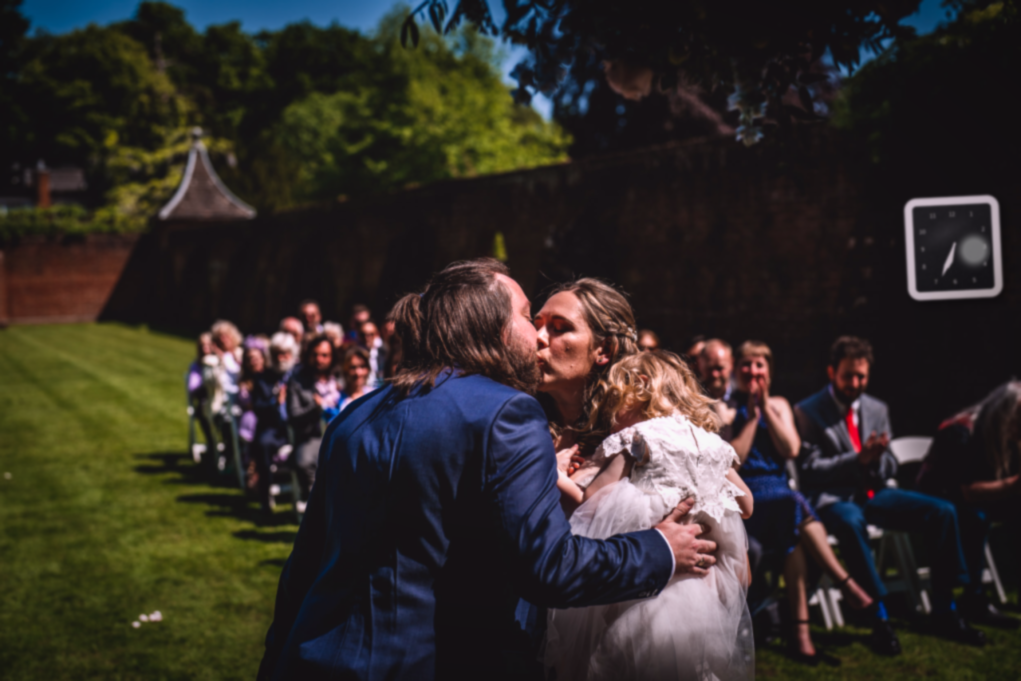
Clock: 6,34
